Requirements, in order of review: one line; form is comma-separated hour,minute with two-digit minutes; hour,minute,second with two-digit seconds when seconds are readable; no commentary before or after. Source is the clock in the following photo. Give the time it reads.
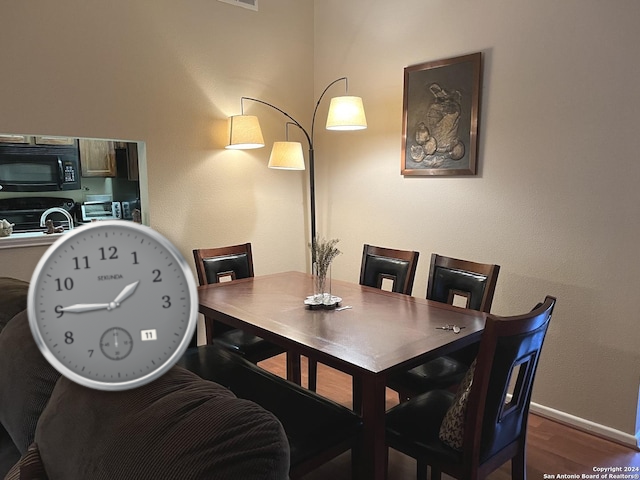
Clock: 1,45
